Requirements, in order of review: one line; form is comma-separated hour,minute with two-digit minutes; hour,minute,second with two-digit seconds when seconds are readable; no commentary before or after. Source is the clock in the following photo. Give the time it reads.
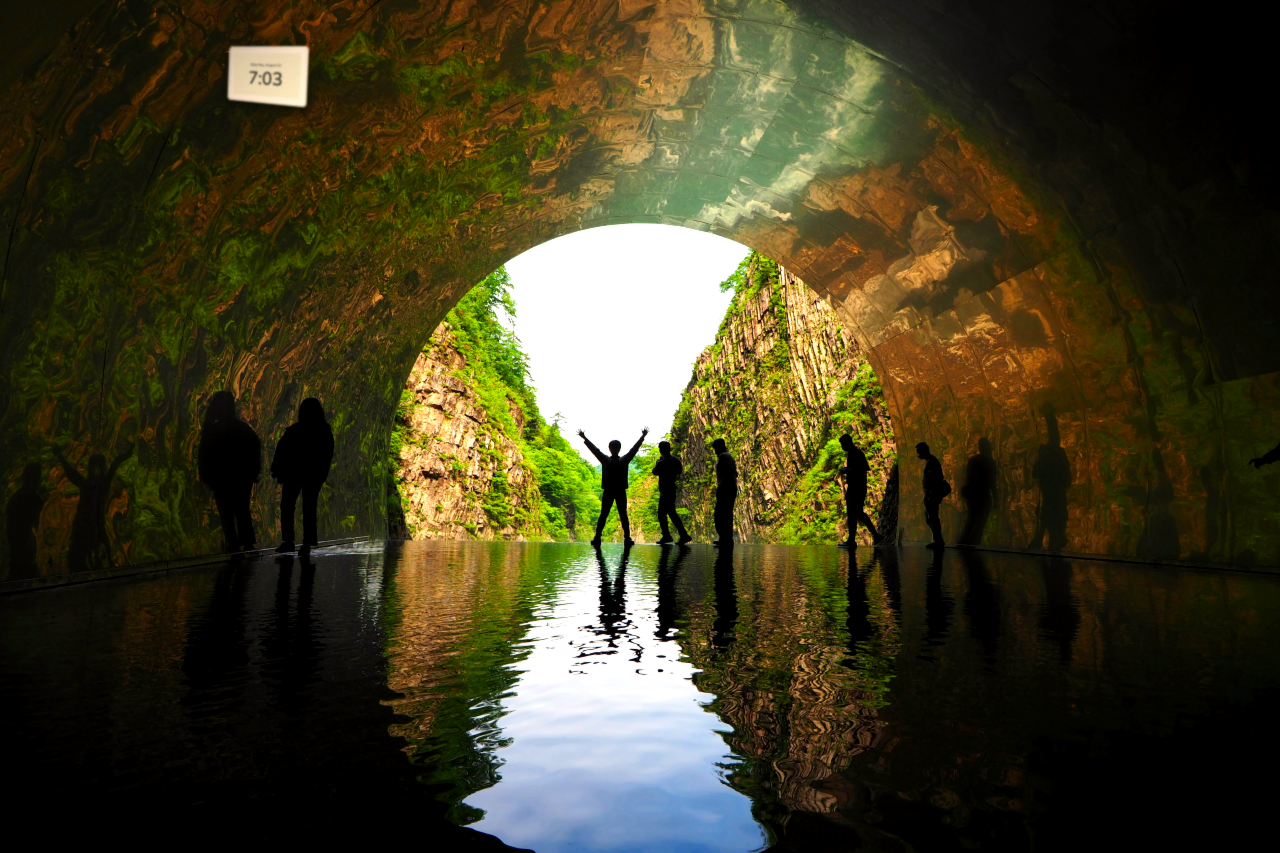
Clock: 7,03
